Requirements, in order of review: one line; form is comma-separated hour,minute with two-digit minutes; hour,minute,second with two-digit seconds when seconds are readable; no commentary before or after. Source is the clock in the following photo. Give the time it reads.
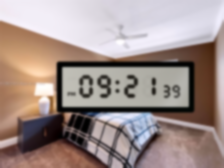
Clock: 9,21,39
